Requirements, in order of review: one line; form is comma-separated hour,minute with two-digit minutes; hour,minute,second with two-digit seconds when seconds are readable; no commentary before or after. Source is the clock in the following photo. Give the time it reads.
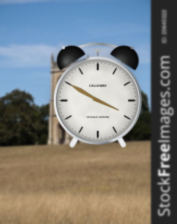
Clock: 3,50
